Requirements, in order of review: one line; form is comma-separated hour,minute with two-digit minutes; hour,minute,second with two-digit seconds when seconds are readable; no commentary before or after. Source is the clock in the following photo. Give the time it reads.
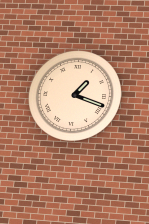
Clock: 1,18
